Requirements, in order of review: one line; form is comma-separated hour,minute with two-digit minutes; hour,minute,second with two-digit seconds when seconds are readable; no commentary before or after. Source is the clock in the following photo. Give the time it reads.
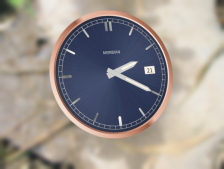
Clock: 2,20
